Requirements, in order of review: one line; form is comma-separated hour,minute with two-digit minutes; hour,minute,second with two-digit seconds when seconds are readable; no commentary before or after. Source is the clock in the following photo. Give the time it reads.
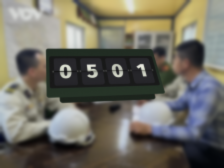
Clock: 5,01
